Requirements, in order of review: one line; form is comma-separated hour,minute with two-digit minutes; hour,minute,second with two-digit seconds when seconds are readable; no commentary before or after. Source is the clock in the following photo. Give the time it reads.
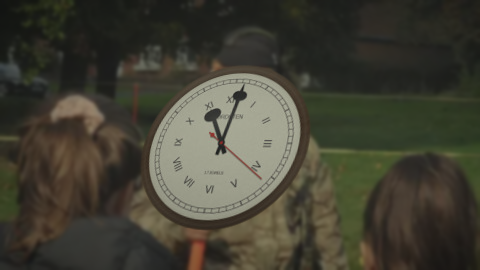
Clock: 11,01,21
